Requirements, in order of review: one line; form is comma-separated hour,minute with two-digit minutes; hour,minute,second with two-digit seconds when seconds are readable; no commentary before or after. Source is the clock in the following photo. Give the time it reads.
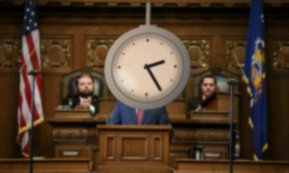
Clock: 2,25
